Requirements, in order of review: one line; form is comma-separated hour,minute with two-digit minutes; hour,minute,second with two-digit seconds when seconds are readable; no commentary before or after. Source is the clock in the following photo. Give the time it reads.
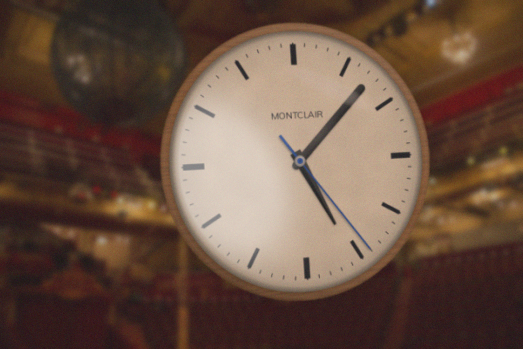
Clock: 5,07,24
